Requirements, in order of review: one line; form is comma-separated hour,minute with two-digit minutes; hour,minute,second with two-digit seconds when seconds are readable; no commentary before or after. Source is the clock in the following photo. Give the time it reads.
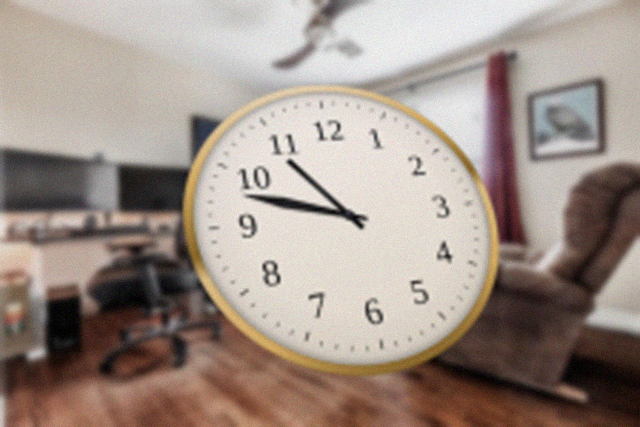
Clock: 10,48
